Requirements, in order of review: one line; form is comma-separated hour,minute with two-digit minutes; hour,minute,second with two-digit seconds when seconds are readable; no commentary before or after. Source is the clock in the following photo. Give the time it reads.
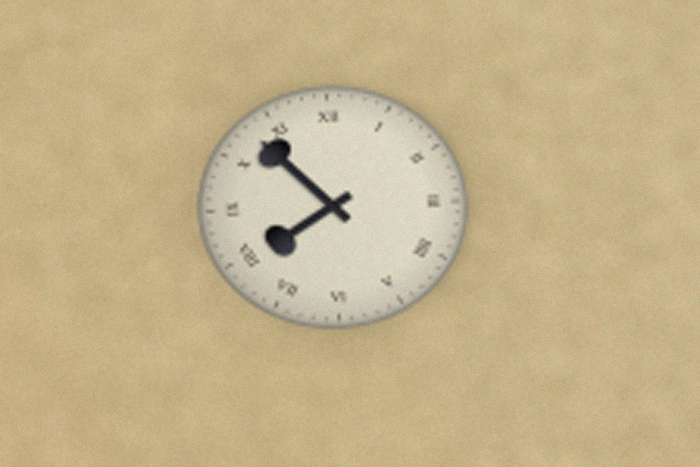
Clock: 7,53
